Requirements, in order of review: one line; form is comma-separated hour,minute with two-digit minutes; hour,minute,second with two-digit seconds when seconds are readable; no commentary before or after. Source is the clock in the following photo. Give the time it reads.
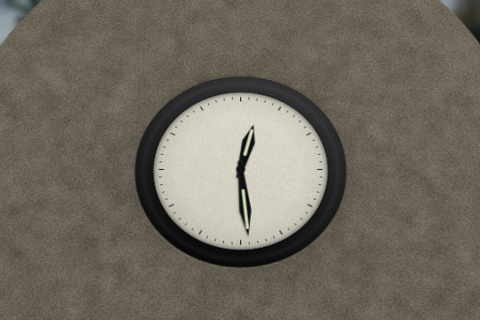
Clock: 12,29
